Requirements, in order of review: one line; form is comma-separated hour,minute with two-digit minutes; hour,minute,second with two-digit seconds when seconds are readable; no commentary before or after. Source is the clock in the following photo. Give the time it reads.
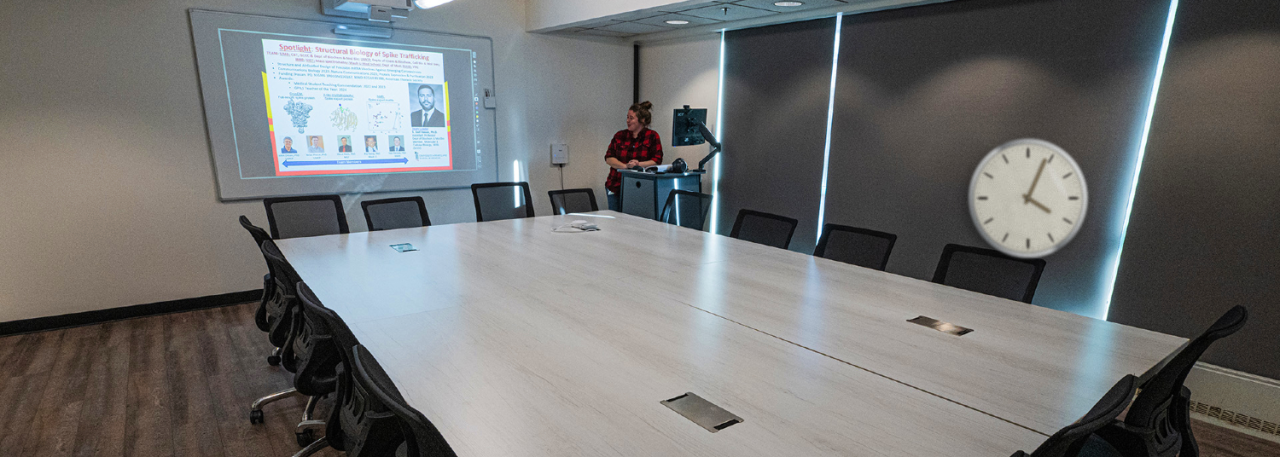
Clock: 4,04
